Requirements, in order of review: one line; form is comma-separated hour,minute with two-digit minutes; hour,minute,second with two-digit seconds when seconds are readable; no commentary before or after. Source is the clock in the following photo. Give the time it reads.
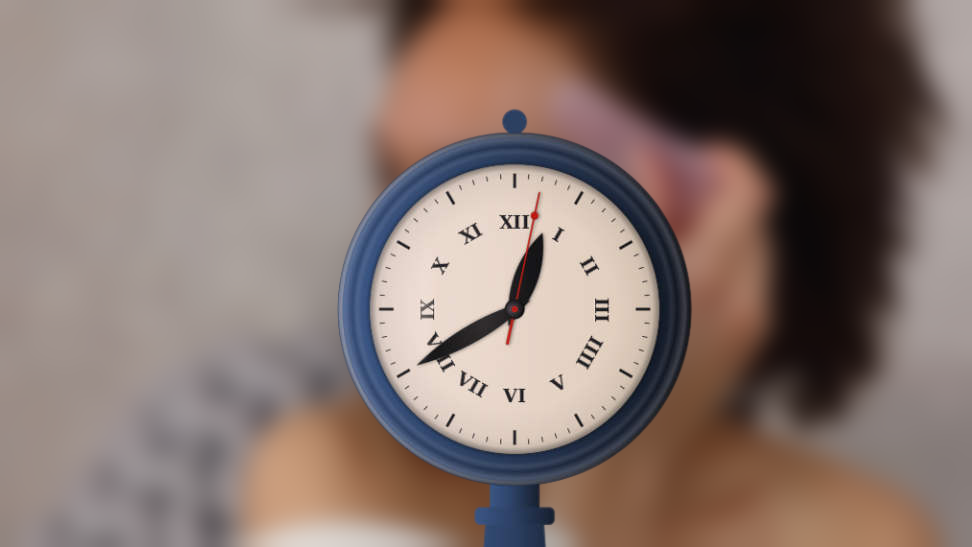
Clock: 12,40,02
